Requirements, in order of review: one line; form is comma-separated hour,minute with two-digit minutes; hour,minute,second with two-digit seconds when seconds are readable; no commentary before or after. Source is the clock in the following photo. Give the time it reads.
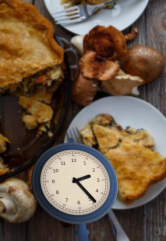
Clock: 2,24
